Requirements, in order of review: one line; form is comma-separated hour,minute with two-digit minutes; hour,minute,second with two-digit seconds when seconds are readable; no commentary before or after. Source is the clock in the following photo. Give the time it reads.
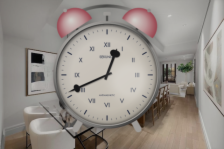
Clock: 12,41
